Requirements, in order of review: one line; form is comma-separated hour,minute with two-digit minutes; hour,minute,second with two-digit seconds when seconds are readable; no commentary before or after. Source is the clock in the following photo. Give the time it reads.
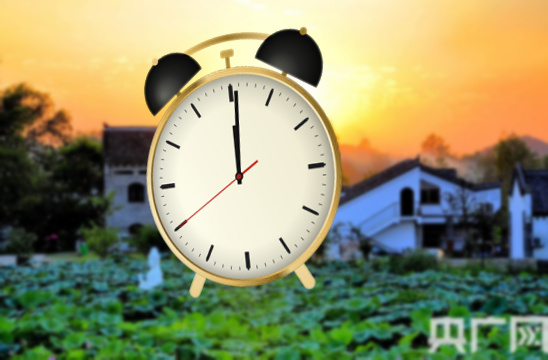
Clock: 12,00,40
